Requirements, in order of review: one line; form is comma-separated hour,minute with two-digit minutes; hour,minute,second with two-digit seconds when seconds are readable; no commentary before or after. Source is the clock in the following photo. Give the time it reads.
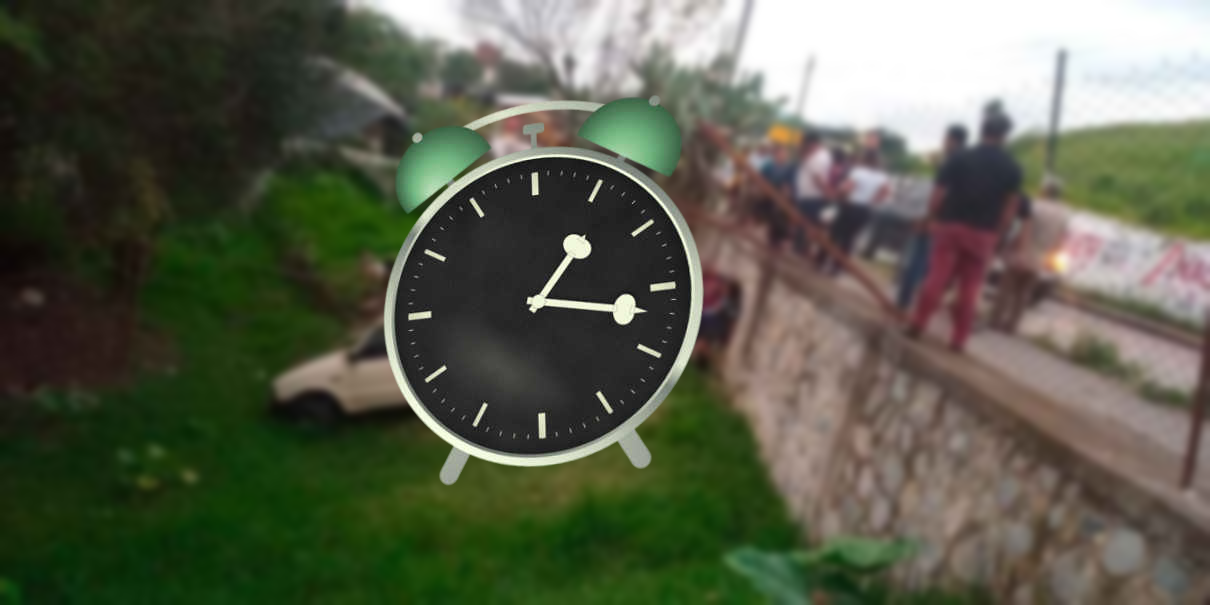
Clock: 1,17
